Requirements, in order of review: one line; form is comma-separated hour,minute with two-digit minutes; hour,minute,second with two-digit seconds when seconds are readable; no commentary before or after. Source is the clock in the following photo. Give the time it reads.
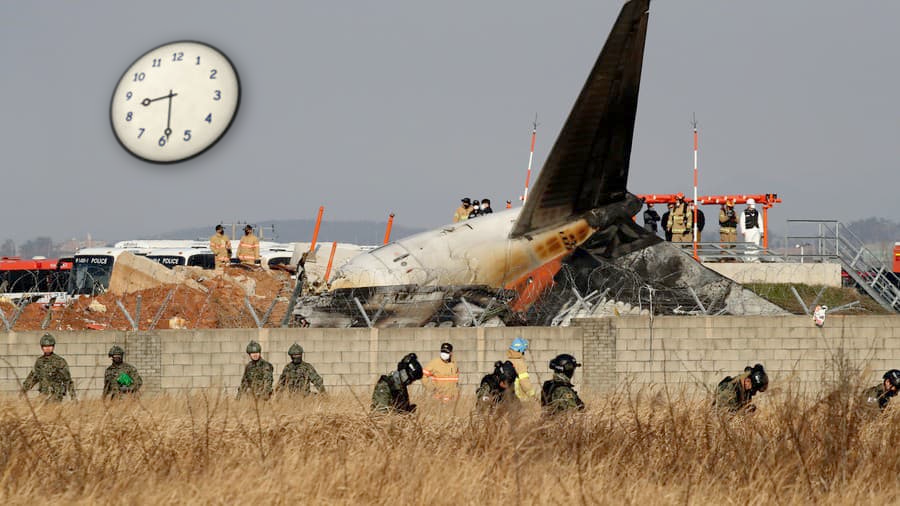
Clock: 8,29
